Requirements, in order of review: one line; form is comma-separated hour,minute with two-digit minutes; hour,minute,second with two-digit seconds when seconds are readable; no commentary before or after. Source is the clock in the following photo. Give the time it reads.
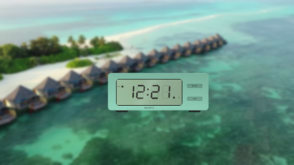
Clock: 12,21
